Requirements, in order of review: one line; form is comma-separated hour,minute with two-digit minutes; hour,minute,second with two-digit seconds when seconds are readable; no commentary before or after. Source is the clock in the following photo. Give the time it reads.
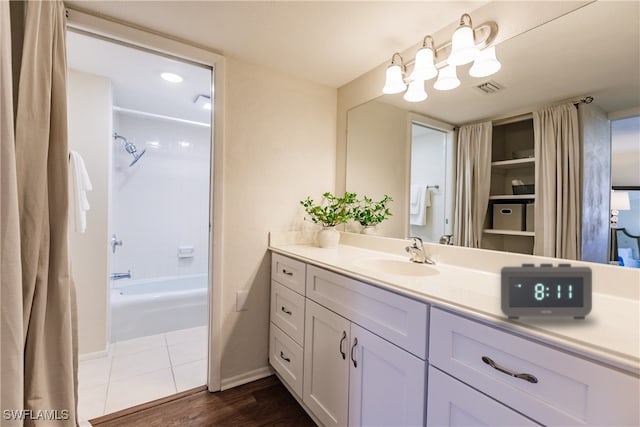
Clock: 8,11
